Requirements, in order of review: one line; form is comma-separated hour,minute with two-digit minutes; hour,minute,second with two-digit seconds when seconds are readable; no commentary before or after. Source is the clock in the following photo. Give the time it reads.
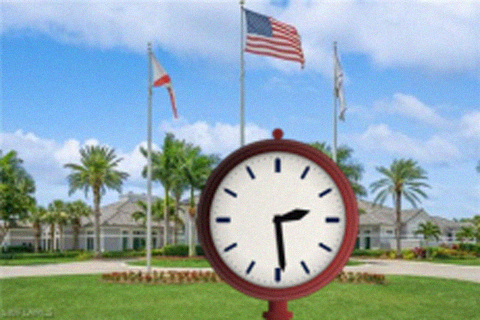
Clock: 2,29
